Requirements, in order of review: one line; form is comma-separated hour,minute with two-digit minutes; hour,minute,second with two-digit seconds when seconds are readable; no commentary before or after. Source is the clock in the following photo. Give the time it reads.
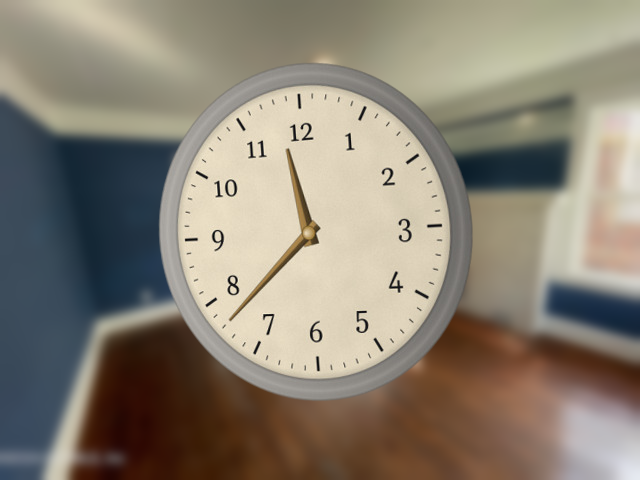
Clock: 11,38
